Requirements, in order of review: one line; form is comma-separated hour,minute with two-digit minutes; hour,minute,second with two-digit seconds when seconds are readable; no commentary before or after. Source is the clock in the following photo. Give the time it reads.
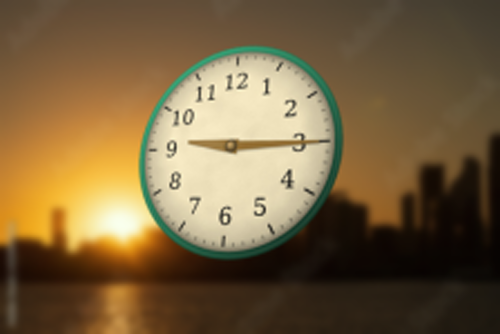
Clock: 9,15
